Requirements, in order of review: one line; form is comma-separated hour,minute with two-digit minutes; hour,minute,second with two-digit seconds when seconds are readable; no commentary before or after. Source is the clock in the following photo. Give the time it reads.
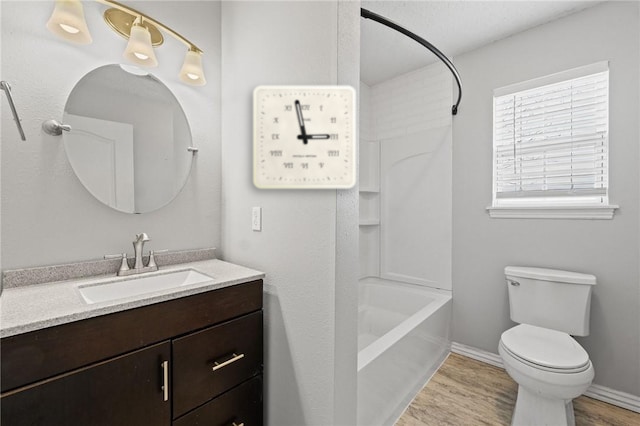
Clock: 2,58
